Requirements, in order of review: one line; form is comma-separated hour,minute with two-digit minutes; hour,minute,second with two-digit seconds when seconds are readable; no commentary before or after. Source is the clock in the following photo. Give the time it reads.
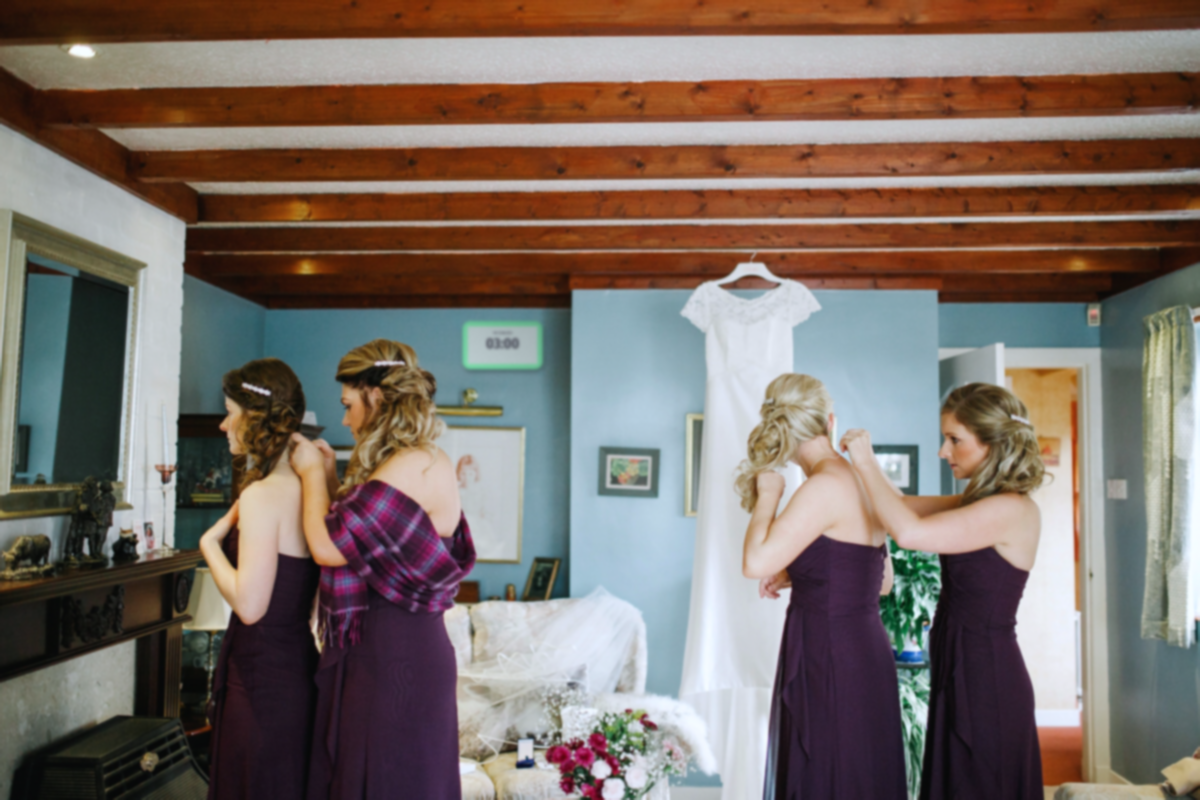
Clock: 3,00
